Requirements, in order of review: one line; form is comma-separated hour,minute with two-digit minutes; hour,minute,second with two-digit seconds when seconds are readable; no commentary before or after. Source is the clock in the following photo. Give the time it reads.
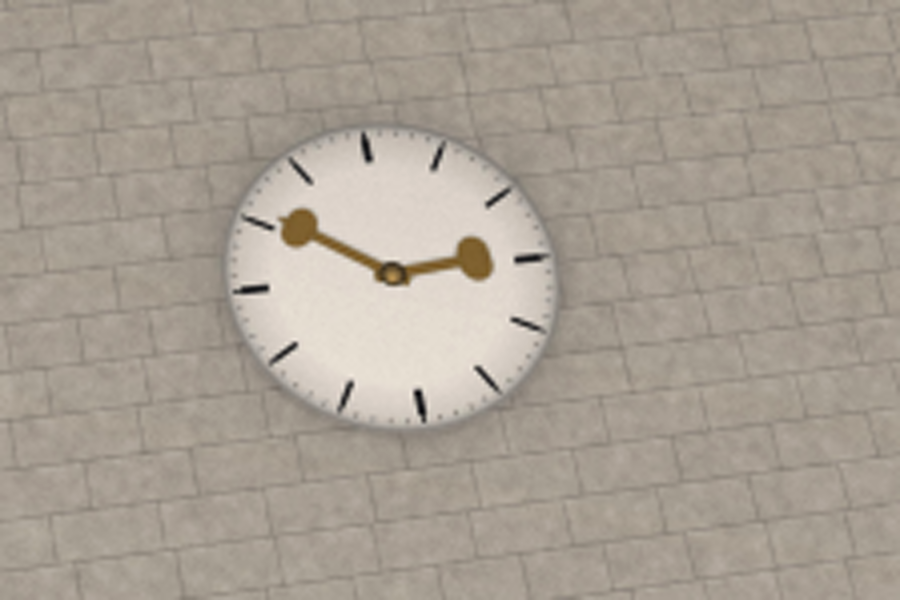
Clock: 2,51
